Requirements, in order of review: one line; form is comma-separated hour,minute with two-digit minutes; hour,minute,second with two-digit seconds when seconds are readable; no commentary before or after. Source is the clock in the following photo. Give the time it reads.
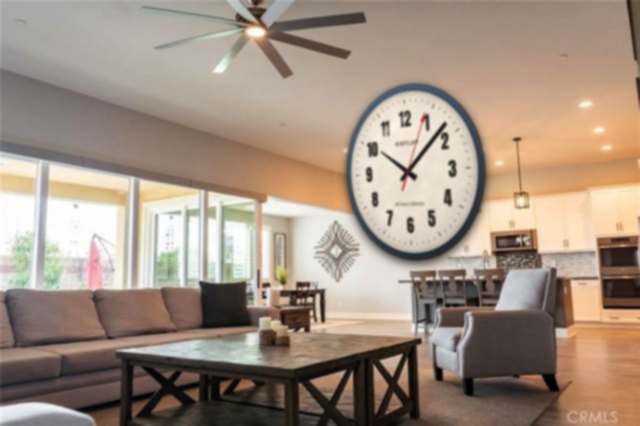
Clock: 10,08,04
